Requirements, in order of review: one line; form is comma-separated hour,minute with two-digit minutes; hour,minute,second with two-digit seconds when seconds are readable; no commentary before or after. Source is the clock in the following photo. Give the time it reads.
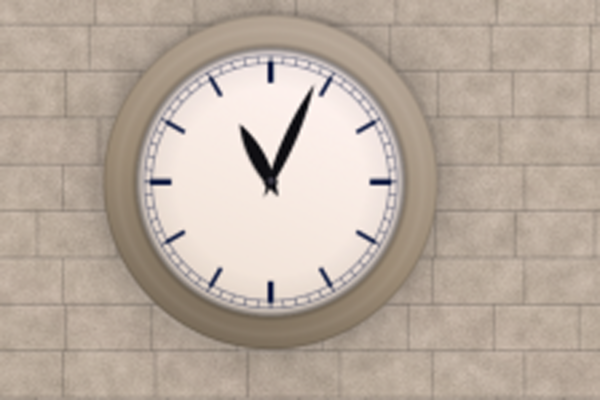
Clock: 11,04
